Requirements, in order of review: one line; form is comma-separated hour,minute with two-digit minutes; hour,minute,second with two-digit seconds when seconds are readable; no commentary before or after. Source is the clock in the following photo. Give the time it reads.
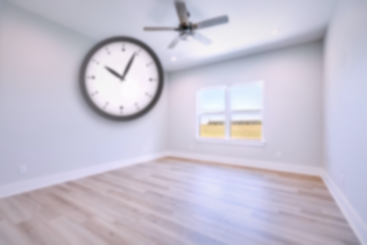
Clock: 10,04
